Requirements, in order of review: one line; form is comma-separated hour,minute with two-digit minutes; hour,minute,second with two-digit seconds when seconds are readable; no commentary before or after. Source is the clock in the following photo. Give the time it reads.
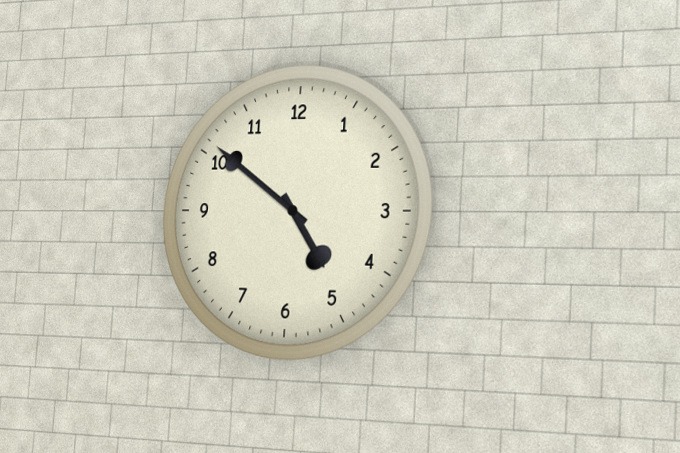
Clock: 4,51
